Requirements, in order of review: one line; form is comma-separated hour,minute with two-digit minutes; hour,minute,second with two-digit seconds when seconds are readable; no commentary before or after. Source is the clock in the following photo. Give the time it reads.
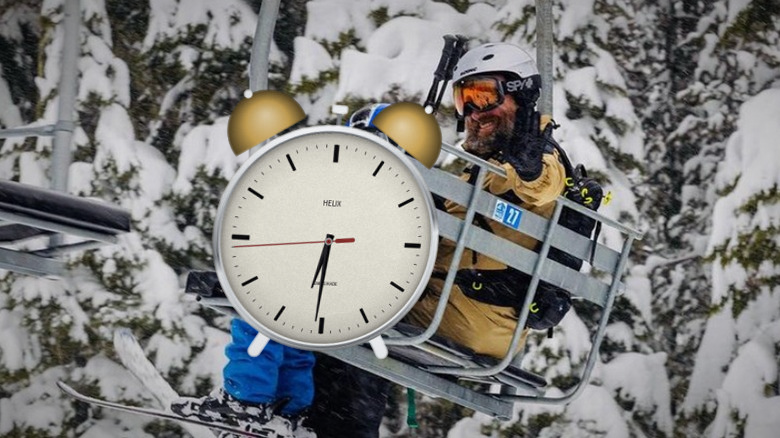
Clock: 6,30,44
